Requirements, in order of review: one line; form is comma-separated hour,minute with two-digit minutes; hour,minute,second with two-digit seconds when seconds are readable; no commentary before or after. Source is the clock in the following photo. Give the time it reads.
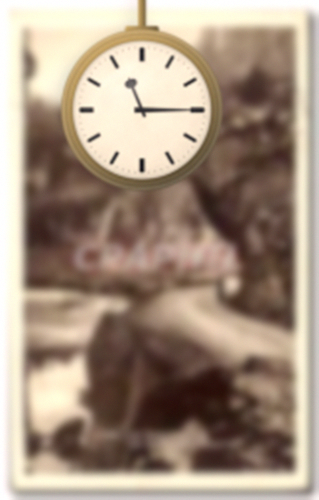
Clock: 11,15
